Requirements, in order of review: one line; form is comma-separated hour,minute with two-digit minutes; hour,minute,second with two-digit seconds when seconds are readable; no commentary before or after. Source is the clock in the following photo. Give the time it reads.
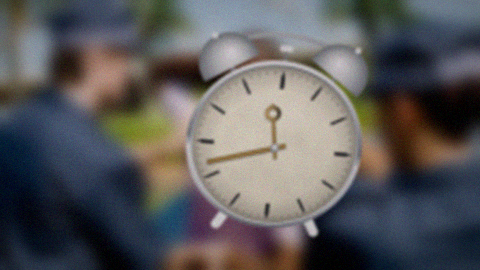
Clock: 11,42
